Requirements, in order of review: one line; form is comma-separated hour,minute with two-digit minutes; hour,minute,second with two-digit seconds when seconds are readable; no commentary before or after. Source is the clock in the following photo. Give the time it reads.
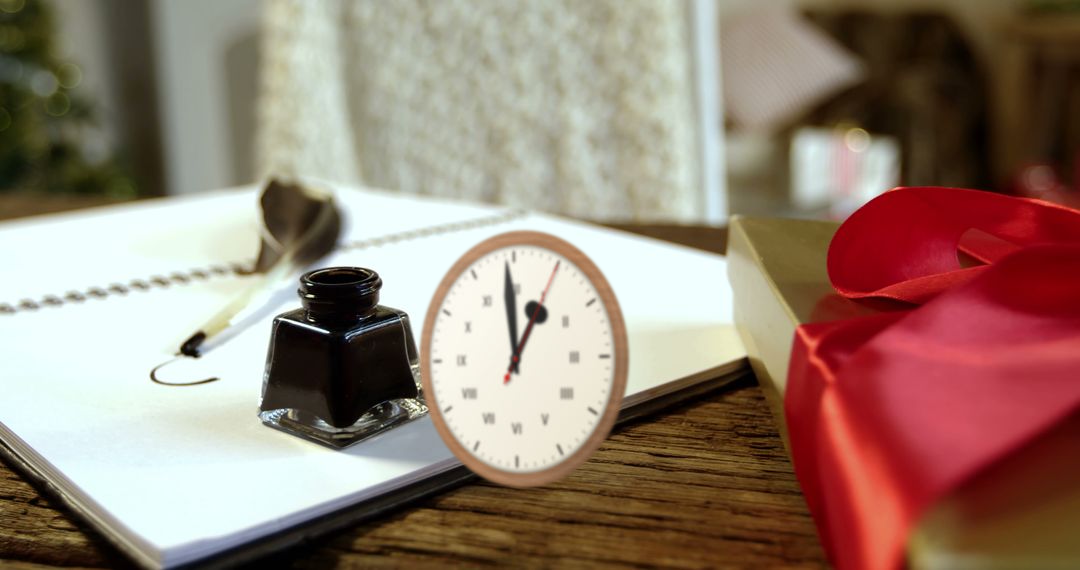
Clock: 12,59,05
